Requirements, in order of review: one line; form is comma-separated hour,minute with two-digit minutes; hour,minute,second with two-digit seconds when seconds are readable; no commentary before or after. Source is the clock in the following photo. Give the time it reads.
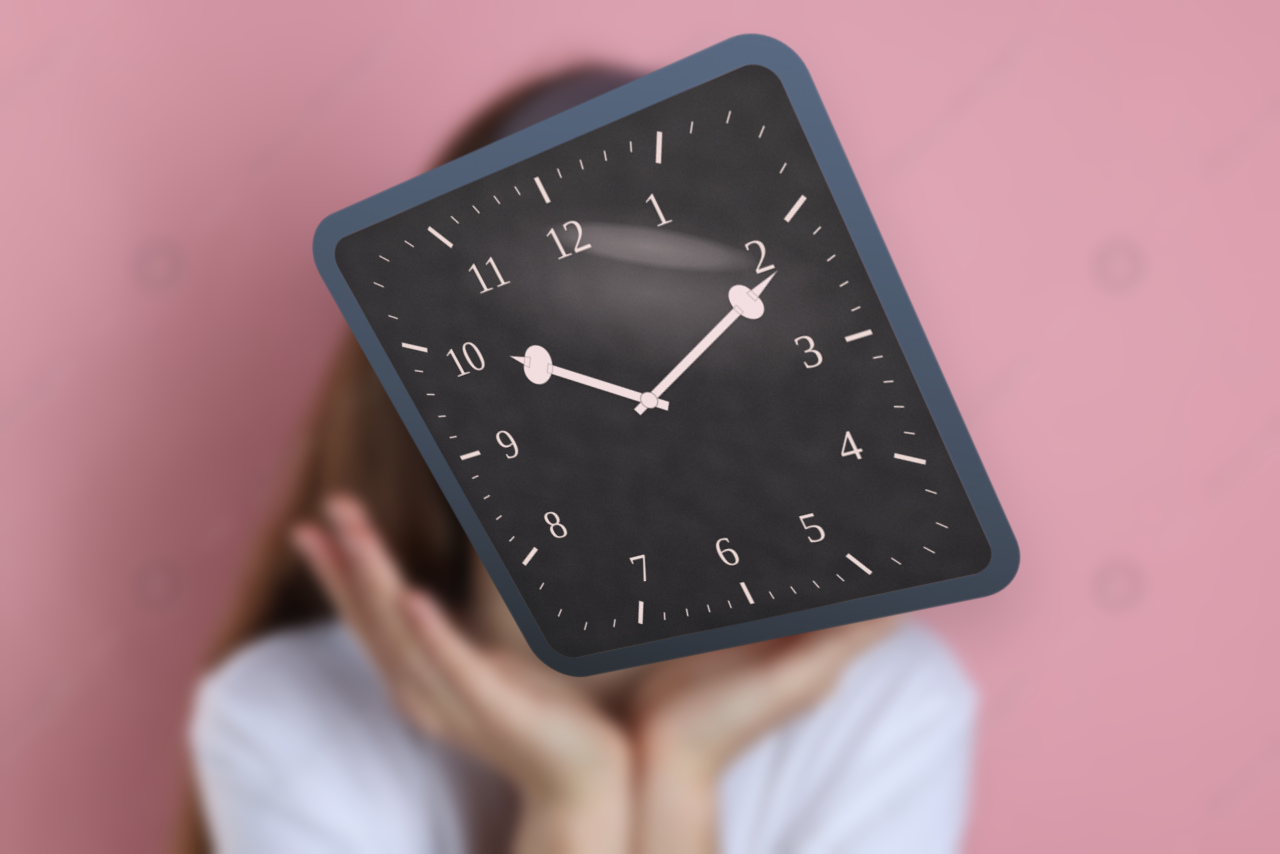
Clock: 10,11
